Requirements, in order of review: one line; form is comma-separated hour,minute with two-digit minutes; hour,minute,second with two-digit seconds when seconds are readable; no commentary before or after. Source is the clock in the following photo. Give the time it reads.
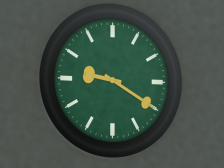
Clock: 9,20
